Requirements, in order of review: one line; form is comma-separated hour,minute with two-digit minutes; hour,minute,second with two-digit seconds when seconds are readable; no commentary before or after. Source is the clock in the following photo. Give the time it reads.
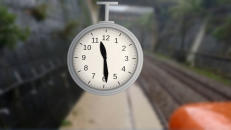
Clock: 11,29
